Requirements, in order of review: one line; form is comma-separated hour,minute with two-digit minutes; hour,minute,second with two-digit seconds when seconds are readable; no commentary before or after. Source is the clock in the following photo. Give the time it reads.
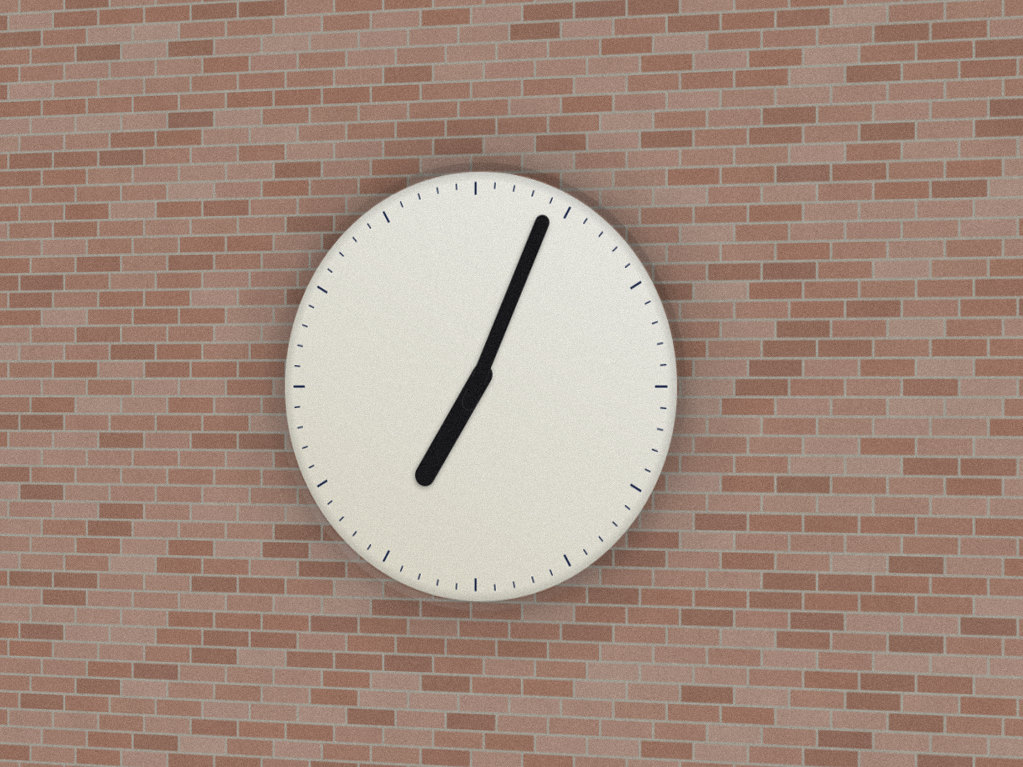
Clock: 7,04
